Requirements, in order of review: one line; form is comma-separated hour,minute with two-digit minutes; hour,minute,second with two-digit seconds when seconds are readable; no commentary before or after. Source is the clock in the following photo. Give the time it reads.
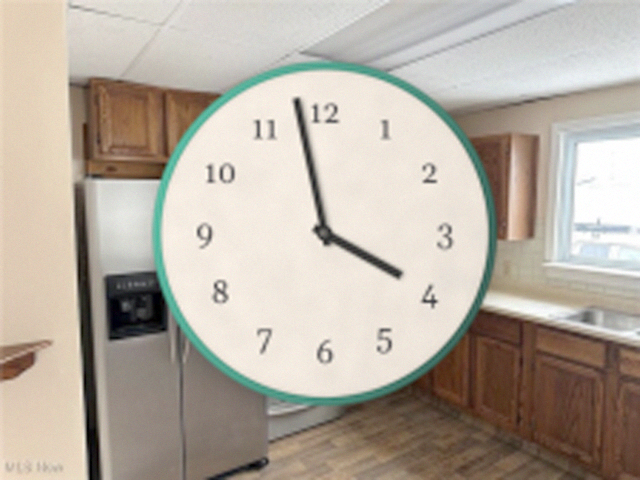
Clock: 3,58
